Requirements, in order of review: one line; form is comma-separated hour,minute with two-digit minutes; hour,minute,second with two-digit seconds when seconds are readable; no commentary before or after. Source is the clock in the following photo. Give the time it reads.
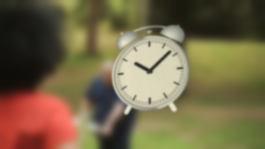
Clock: 10,08
